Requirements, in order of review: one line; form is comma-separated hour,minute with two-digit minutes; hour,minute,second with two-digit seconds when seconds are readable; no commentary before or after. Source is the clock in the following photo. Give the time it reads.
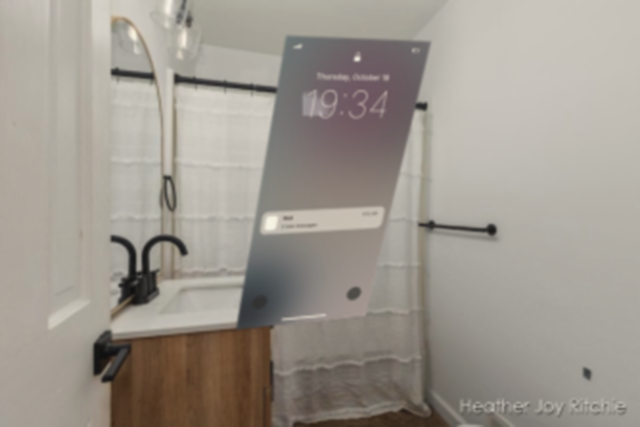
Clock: 19,34
